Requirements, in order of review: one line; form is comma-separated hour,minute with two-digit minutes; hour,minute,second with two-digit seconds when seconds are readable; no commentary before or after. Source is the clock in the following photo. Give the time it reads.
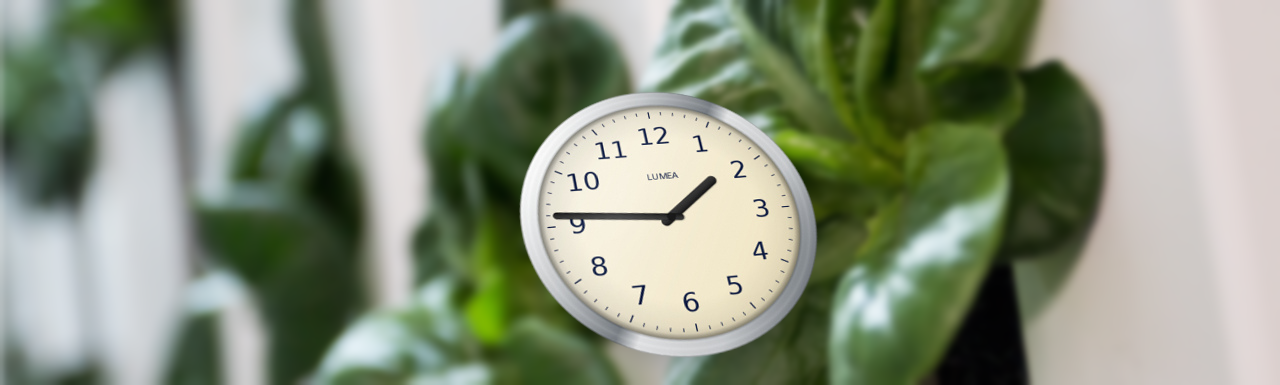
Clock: 1,46
